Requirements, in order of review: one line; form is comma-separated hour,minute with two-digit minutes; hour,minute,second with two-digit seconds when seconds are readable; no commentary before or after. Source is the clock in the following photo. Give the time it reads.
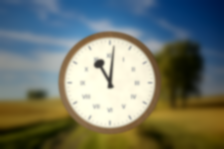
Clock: 11,01
